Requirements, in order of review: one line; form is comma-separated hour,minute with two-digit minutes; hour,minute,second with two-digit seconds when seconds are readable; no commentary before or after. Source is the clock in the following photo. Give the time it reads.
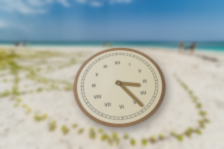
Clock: 3,24
